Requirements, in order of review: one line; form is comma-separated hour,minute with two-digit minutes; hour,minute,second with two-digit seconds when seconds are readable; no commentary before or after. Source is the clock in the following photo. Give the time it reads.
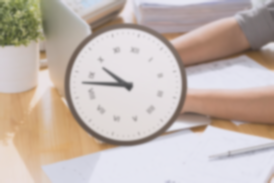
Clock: 9,43
